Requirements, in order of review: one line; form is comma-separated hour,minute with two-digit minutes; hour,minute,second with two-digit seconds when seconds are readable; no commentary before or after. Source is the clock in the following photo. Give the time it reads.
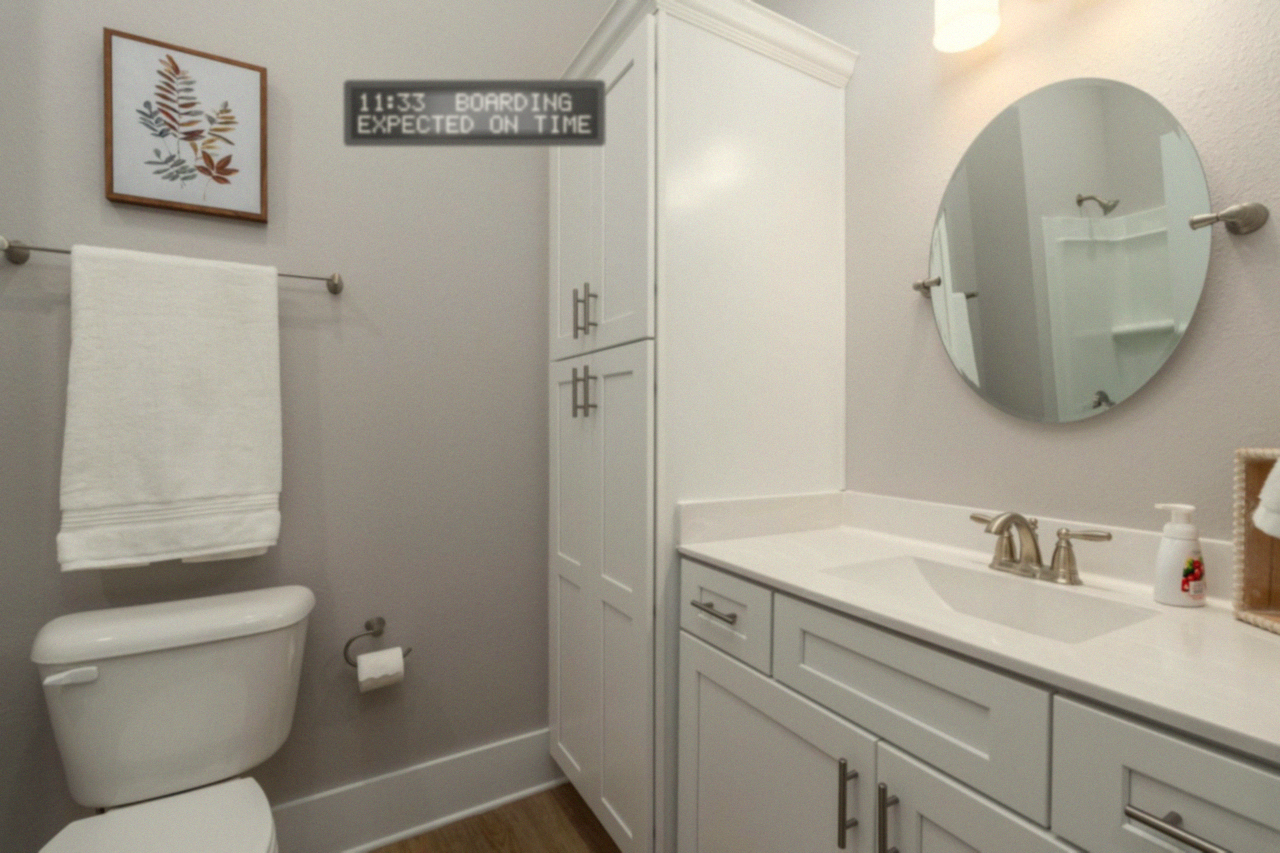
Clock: 11,33
